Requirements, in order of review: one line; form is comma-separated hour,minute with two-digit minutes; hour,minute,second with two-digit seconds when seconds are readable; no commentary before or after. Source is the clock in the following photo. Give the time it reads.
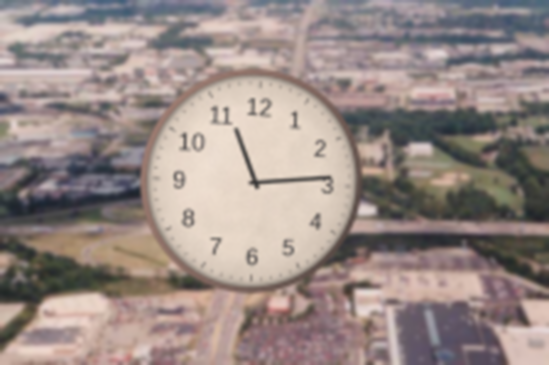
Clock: 11,14
